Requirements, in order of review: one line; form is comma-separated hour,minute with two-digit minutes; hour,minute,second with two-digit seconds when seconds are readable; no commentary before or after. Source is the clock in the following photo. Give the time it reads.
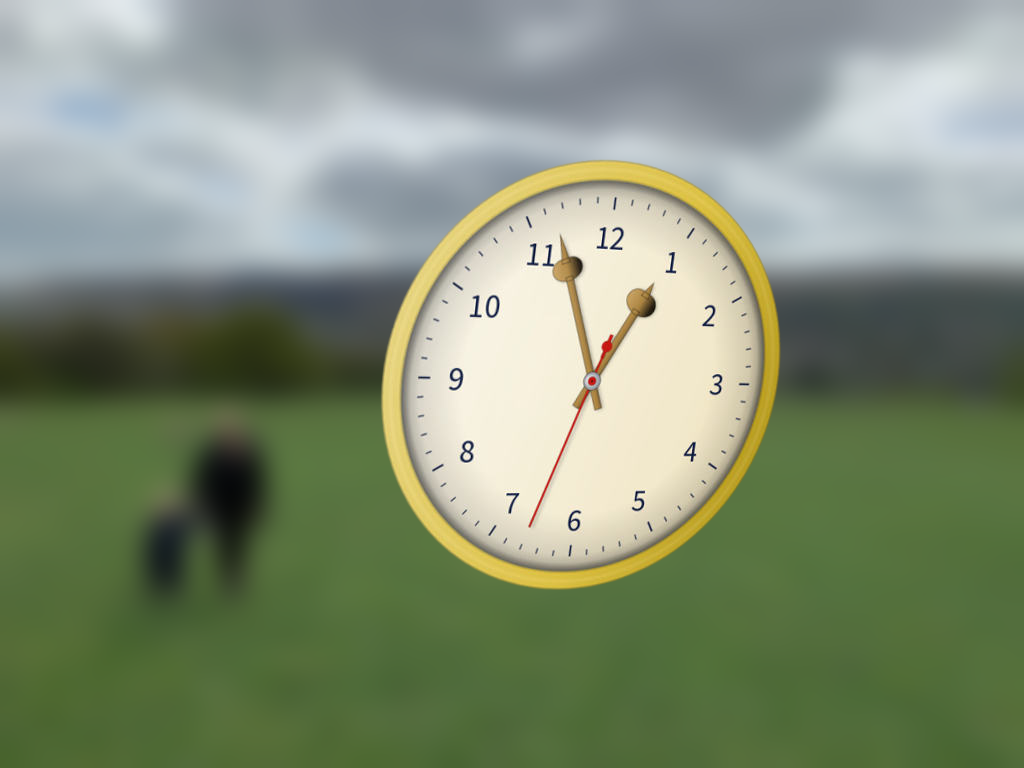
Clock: 12,56,33
